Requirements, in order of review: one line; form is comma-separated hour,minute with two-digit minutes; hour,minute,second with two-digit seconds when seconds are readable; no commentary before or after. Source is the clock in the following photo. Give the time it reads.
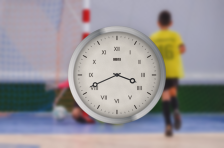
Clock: 3,41
